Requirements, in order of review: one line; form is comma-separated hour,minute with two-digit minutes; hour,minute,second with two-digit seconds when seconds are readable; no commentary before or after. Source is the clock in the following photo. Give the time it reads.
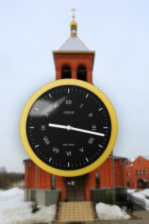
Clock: 9,17
